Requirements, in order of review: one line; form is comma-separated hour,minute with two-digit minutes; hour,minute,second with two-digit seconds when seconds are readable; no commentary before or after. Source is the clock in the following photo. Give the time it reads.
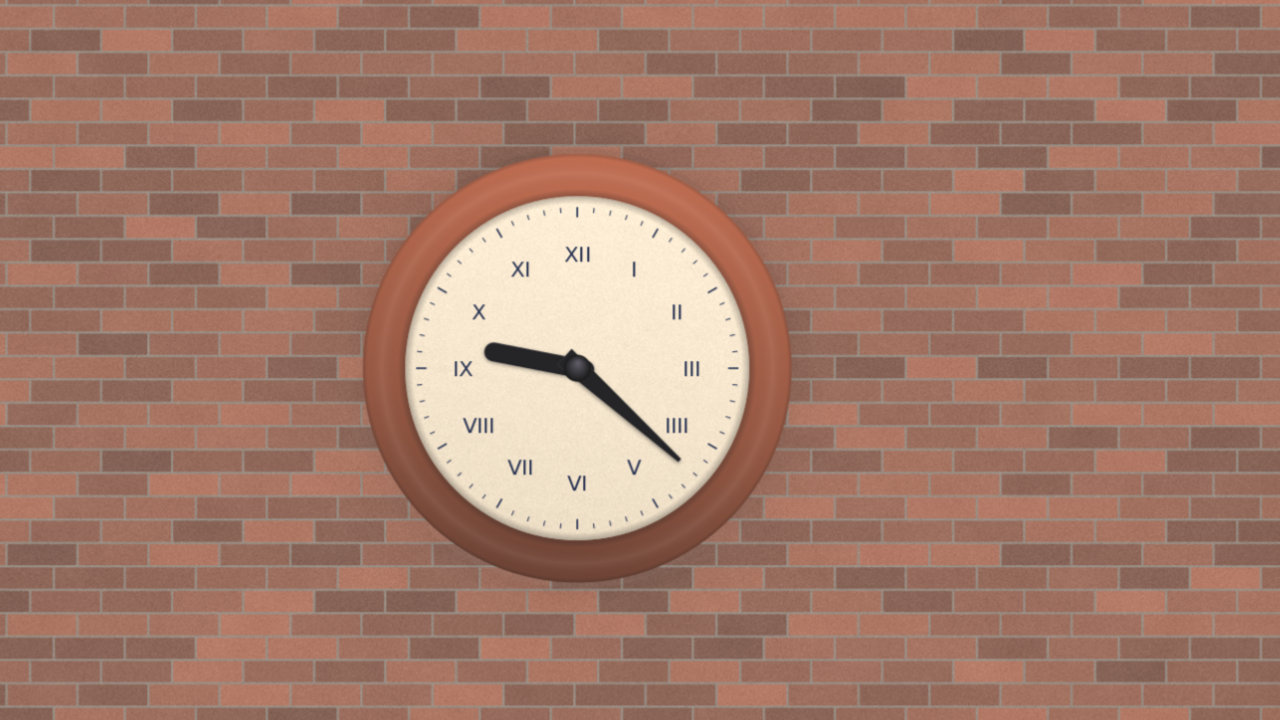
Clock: 9,22
